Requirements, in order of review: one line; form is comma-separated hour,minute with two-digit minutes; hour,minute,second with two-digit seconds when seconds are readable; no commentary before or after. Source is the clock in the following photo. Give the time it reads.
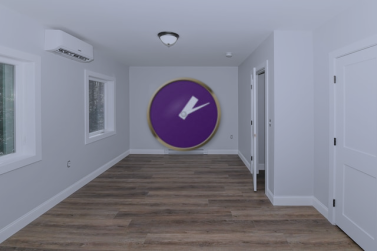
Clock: 1,11
